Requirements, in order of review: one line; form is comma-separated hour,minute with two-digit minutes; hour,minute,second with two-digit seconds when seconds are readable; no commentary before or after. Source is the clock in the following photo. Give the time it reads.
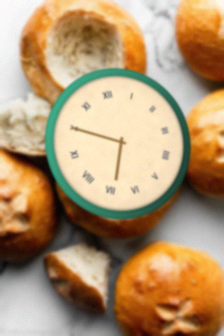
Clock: 6,50
